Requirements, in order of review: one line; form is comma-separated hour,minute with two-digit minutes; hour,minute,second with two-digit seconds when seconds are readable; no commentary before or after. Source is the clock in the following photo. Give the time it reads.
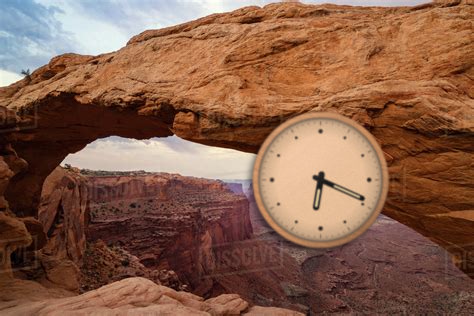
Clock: 6,19
